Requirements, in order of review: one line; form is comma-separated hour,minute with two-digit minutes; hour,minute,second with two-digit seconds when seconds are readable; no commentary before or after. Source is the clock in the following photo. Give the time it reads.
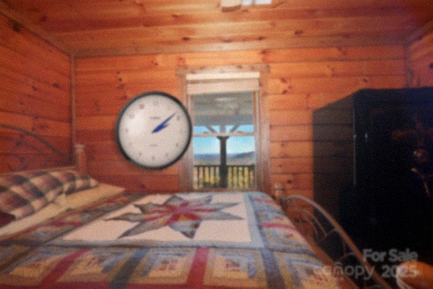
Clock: 2,08
